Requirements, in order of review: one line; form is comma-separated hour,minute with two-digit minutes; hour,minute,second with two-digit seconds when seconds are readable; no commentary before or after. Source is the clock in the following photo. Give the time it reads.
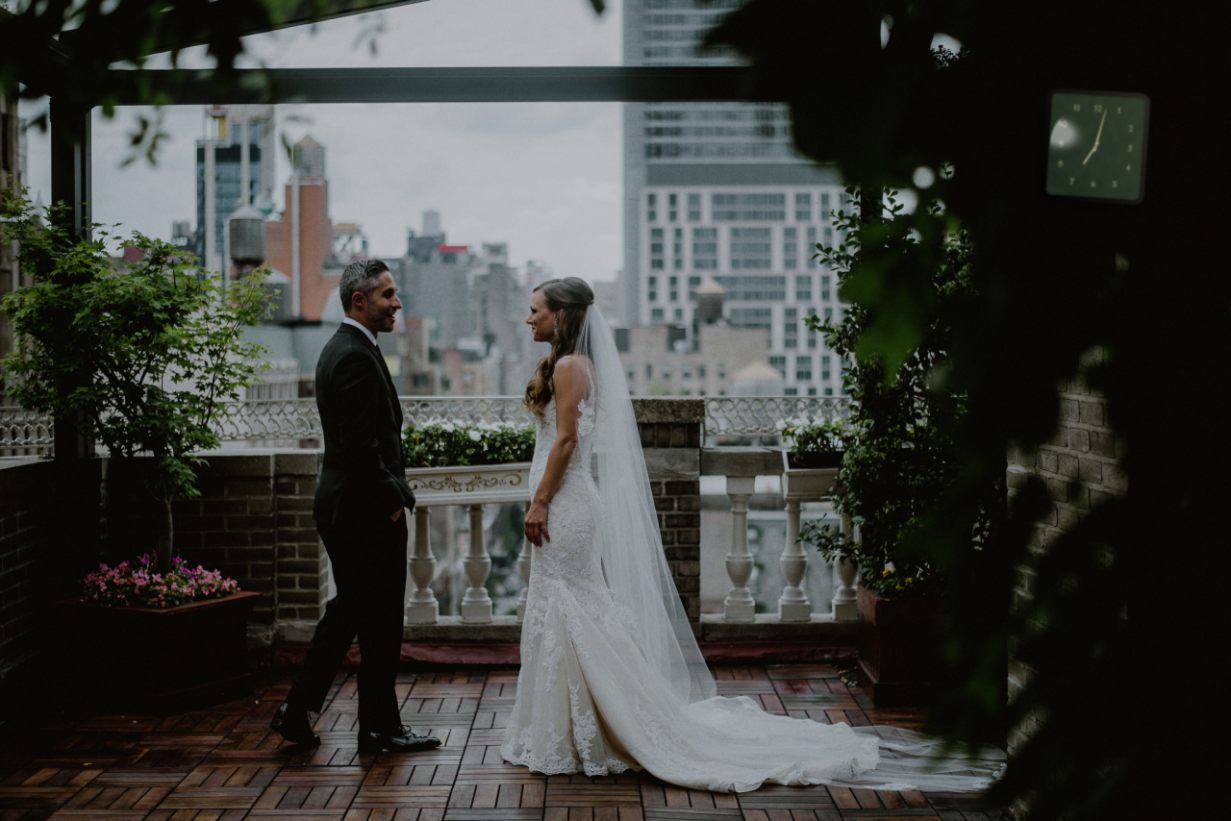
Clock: 7,02
